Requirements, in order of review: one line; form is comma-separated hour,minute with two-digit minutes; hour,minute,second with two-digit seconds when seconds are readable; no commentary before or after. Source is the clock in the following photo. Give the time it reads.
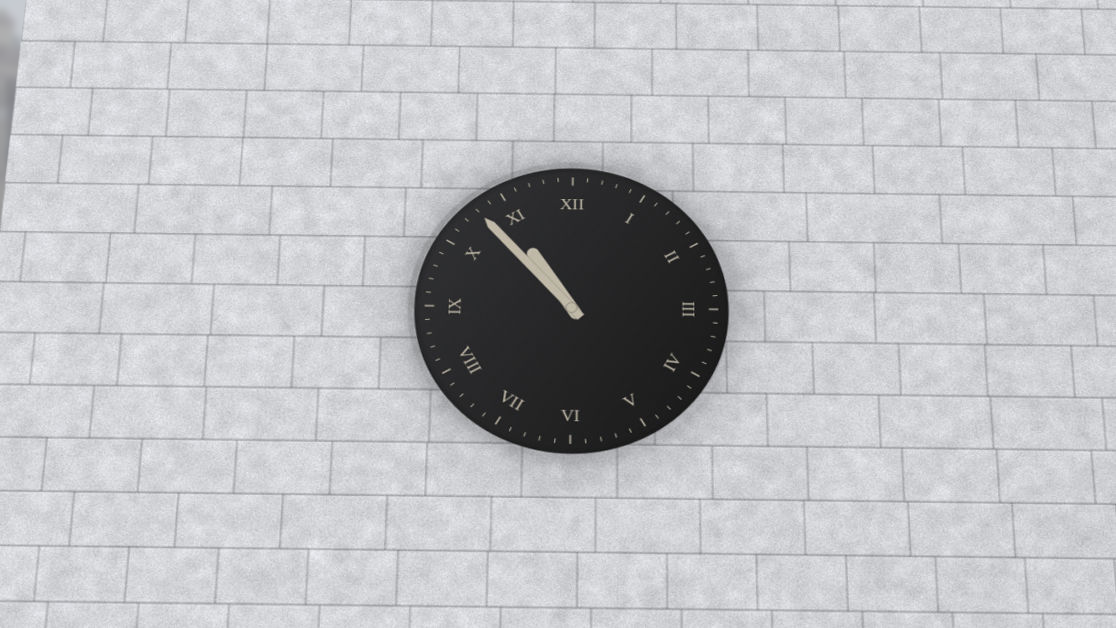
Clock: 10,53
